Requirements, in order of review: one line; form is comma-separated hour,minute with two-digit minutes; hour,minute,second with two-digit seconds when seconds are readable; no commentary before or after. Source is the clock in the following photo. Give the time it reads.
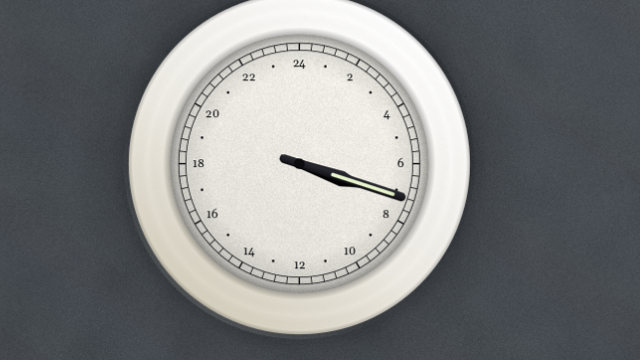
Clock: 7,18
